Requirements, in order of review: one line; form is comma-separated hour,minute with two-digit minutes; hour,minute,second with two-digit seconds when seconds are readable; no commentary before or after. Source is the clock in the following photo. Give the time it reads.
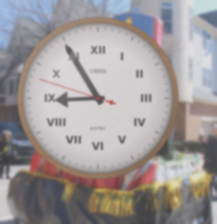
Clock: 8,54,48
